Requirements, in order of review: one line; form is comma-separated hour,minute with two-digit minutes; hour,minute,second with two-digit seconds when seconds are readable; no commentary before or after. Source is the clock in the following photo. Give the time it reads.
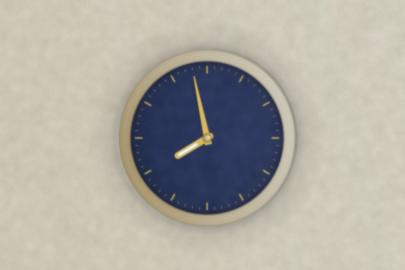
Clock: 7,58
